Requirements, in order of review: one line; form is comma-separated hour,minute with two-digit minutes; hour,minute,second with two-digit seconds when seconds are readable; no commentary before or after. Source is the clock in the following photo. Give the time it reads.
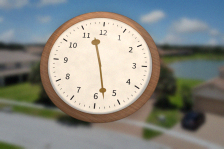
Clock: 11,28
